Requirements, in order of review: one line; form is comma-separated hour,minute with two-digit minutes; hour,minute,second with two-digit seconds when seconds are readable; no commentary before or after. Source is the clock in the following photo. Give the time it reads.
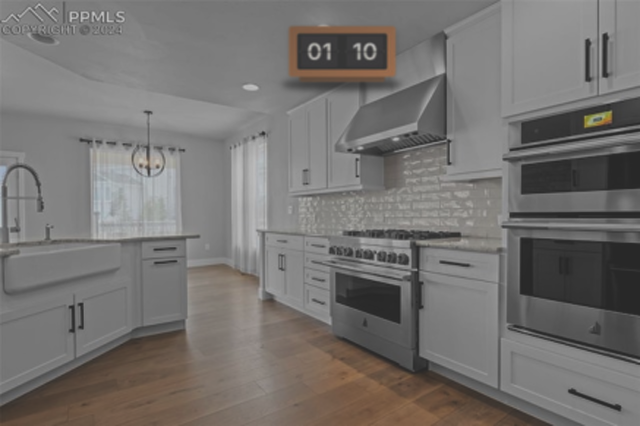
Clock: 1,10
